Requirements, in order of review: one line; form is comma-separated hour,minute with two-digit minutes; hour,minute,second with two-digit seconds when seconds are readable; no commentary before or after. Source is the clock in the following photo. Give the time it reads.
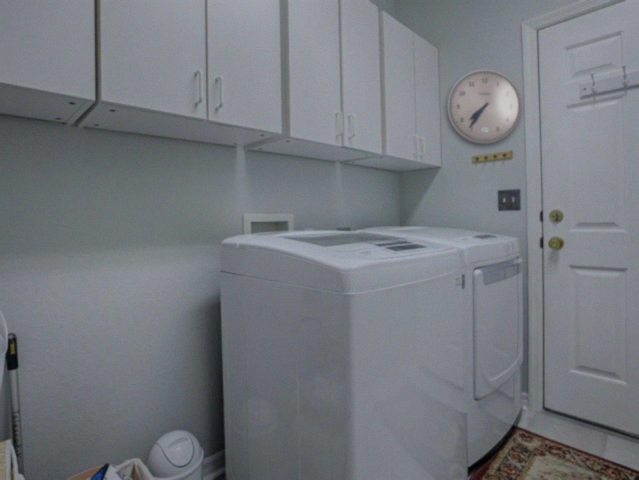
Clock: 7,36
